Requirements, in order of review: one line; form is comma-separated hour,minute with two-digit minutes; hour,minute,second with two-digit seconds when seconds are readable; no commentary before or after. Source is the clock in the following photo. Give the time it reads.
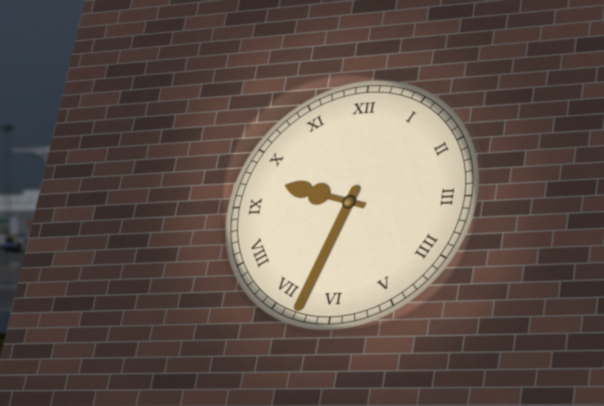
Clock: 9,33
